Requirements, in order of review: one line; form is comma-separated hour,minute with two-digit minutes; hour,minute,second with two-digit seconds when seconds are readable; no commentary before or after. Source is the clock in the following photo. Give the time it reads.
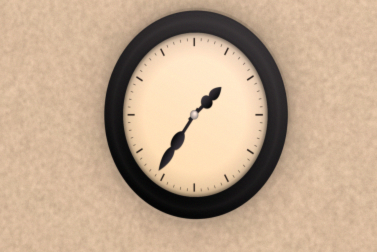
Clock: 1,36
